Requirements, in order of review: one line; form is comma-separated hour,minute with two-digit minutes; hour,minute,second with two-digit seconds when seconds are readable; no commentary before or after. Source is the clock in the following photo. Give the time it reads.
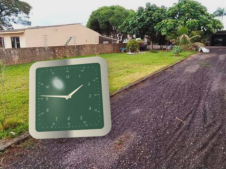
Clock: 1,46
